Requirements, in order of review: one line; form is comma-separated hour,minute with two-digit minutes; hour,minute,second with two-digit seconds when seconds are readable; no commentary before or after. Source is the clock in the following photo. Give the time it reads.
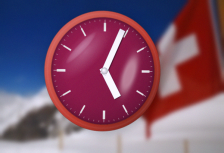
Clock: 5,04
